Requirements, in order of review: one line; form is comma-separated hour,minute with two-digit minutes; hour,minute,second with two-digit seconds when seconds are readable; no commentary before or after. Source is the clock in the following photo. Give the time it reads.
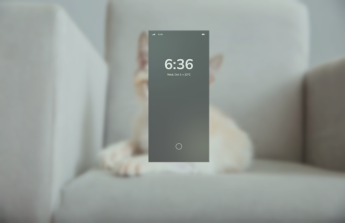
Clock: 6,36
